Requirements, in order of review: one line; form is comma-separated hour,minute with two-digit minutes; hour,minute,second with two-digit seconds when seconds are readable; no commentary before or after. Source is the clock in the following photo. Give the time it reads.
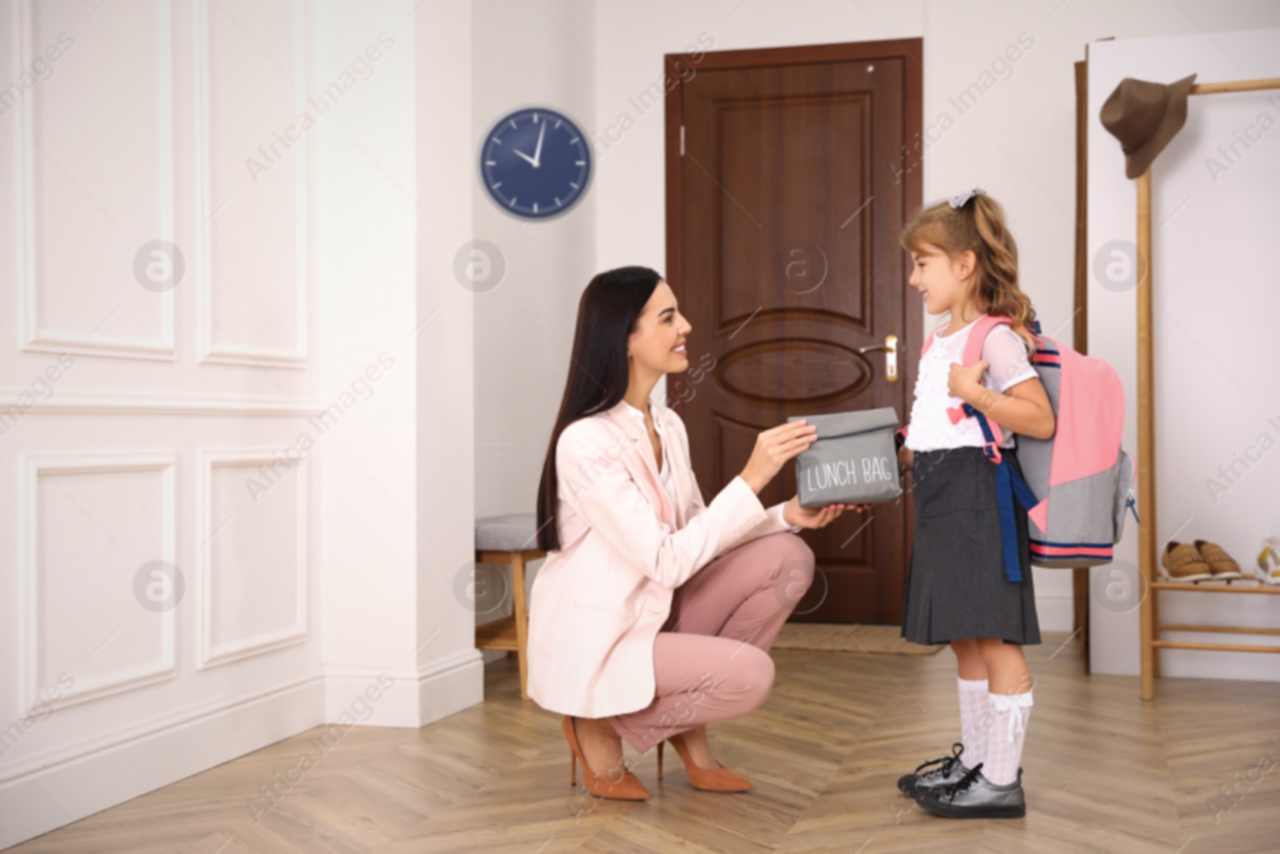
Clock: 10,02
